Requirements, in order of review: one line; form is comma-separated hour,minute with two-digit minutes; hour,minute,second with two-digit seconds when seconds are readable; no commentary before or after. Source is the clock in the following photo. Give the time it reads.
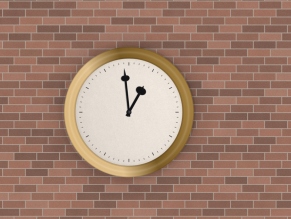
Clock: 12,59
